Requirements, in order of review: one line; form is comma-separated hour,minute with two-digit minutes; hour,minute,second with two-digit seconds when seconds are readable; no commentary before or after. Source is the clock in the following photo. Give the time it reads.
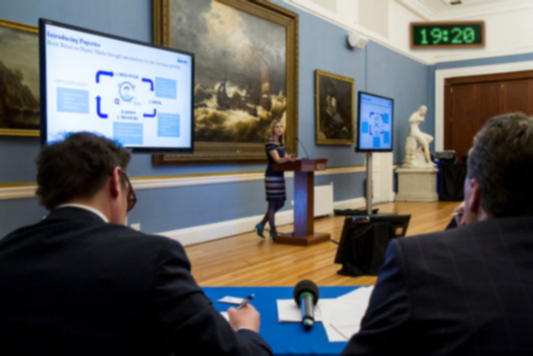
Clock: 19,20
